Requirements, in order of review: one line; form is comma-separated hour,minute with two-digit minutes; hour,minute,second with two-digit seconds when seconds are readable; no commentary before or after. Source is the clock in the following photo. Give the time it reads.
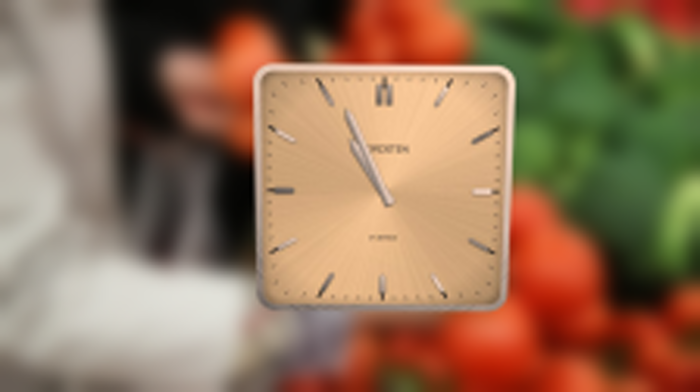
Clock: 10,56
